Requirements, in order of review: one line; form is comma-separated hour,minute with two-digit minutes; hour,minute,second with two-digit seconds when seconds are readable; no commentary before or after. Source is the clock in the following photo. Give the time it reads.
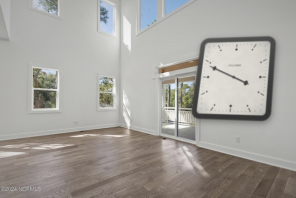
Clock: 3,49
